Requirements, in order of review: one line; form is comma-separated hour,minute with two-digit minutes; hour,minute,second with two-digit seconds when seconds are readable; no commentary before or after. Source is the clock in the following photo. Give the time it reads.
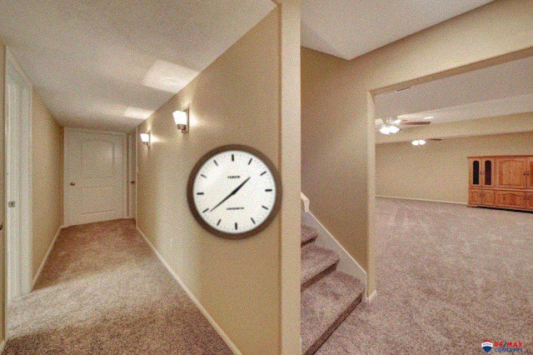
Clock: 1,39
